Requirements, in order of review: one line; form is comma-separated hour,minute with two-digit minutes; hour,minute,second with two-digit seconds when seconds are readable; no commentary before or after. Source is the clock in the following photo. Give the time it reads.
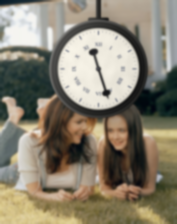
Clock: 11,27
